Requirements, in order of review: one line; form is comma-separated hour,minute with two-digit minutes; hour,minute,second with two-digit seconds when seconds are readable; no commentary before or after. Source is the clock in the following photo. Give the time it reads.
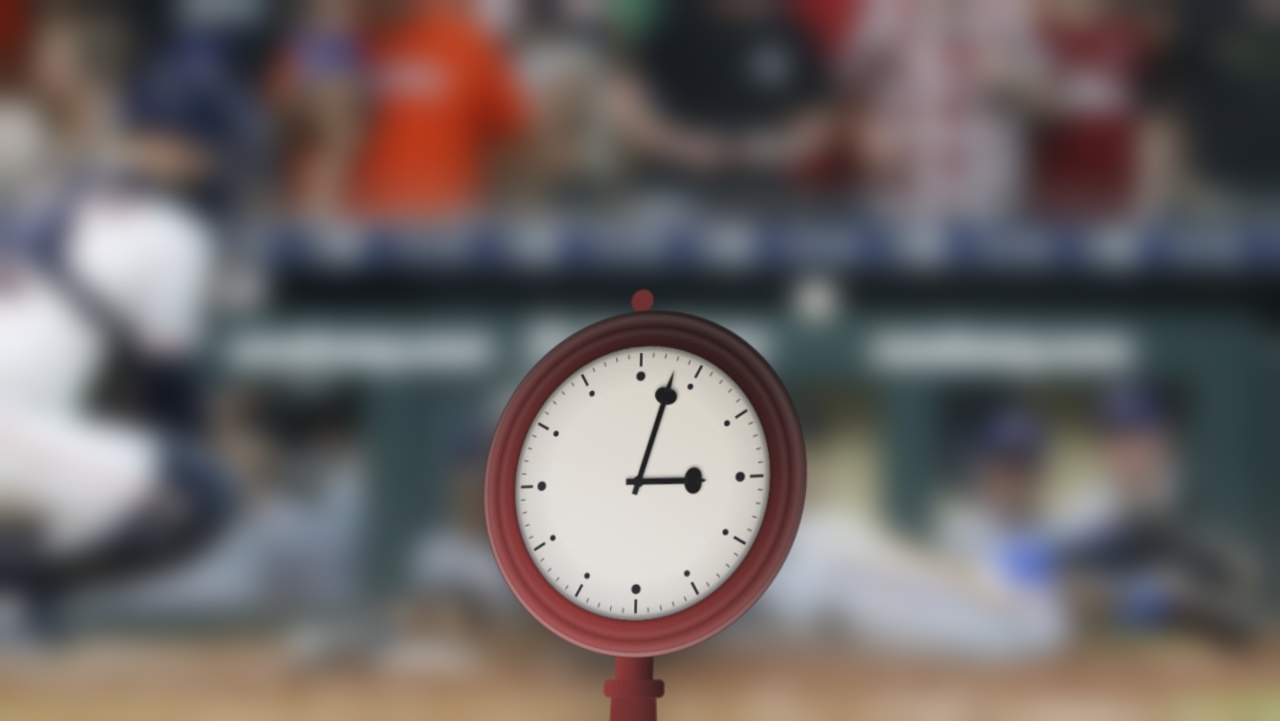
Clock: 3,03
